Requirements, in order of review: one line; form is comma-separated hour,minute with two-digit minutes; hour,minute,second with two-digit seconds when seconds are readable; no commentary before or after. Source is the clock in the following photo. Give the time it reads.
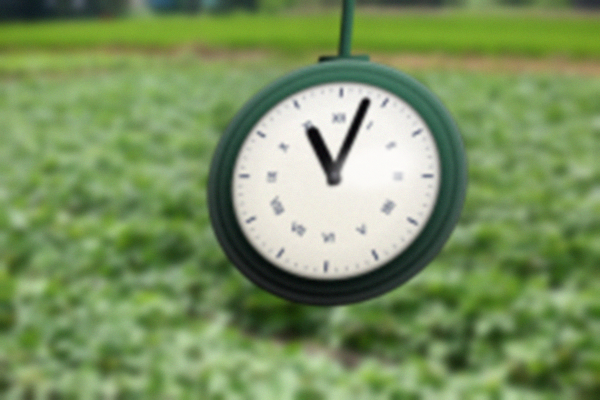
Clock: 11,03
